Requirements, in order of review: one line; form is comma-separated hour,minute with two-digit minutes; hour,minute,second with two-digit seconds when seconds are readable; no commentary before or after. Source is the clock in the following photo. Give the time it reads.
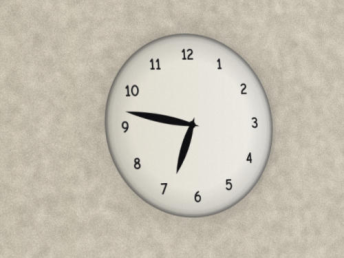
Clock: 6,47
